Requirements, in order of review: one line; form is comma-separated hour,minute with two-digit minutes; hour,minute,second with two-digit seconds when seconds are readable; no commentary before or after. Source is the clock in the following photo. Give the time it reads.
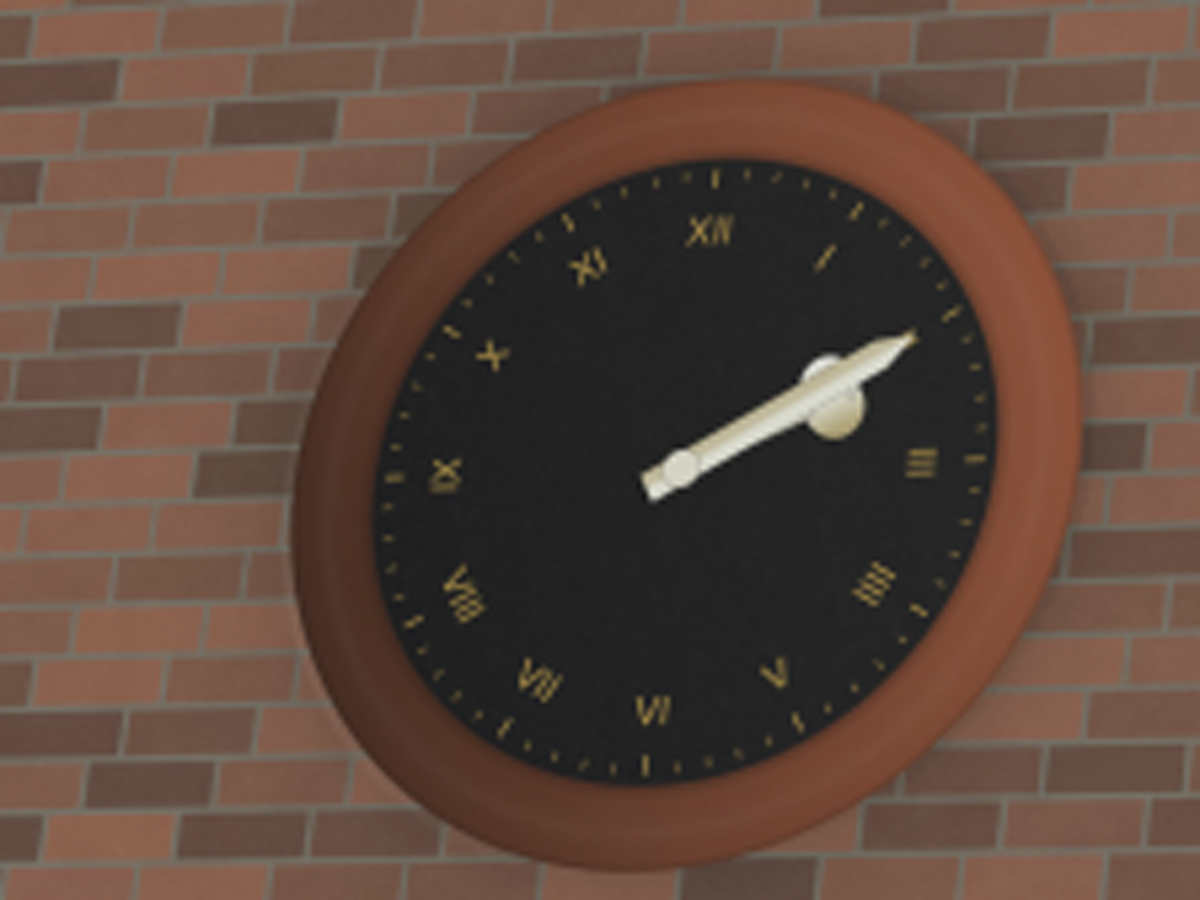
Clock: 2,10
